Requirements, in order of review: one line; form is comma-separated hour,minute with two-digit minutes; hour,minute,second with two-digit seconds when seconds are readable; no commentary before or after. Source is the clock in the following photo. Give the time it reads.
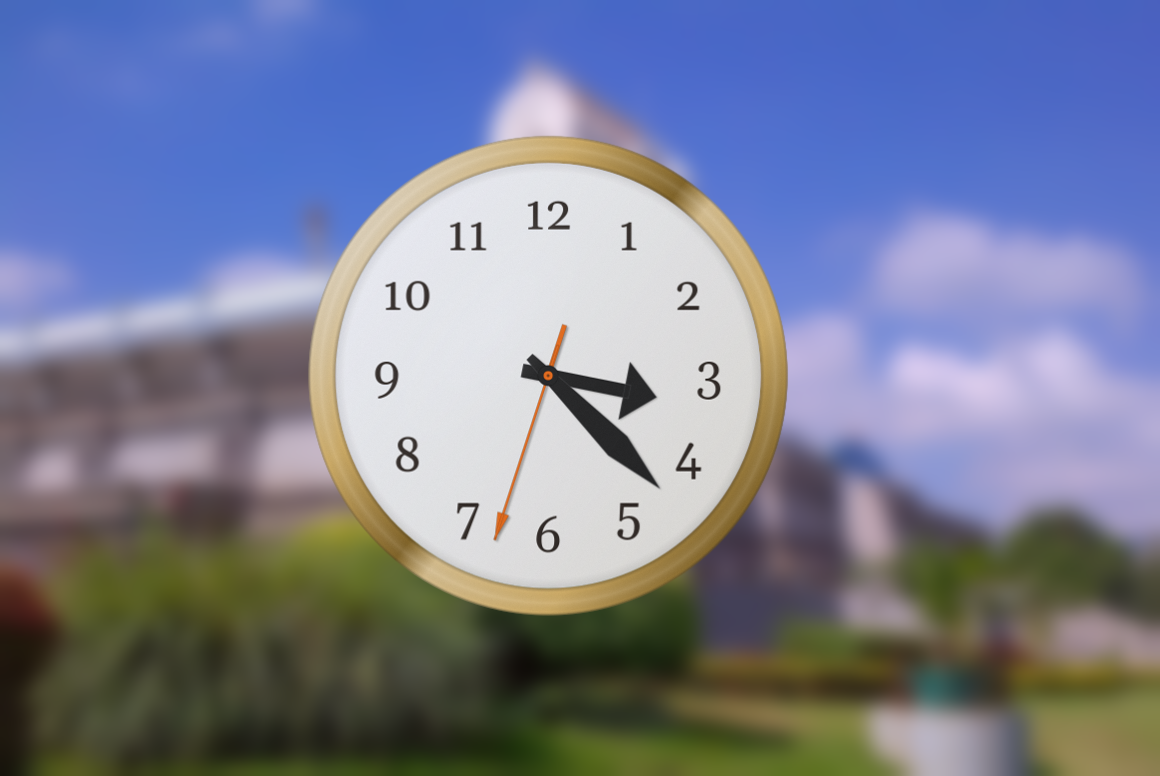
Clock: 3,22,33
